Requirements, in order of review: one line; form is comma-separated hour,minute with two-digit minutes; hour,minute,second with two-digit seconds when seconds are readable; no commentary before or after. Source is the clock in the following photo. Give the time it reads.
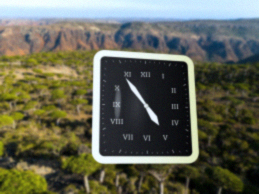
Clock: 4,54
